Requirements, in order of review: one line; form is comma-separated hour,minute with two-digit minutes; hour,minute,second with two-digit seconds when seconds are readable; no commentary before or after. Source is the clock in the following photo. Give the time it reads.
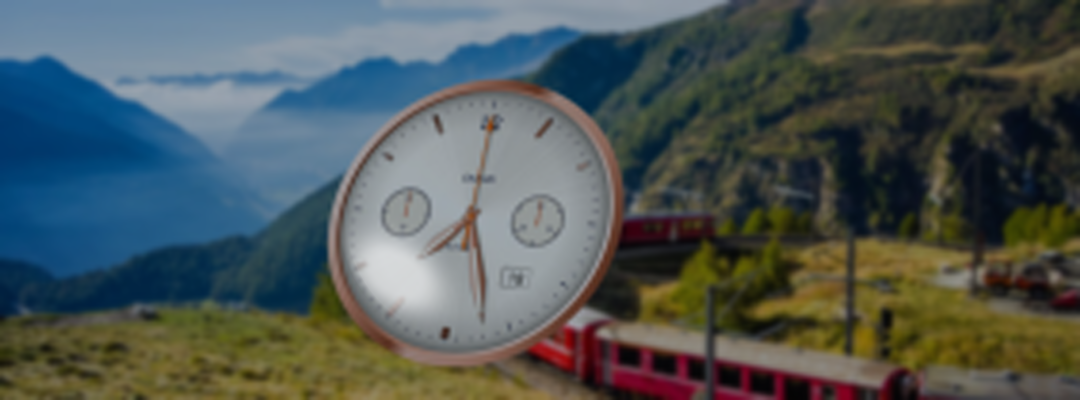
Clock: 7,27
